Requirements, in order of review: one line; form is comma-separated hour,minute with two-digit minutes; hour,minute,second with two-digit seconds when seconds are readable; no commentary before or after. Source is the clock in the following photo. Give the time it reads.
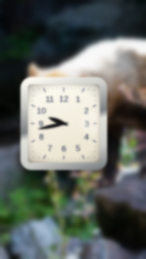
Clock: 9,43
